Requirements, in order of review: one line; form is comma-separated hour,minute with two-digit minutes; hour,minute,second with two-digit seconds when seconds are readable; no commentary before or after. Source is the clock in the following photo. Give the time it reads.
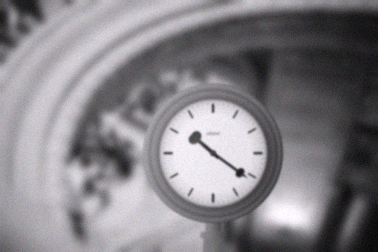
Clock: 10,21
